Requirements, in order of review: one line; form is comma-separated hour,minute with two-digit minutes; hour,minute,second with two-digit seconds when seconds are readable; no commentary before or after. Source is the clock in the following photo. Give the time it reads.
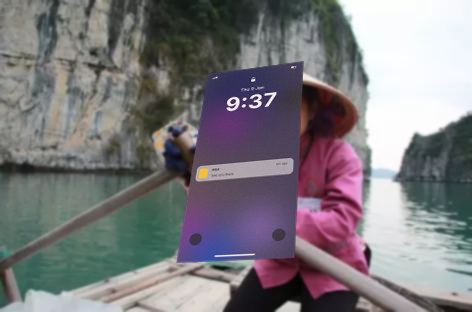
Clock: 9,37
